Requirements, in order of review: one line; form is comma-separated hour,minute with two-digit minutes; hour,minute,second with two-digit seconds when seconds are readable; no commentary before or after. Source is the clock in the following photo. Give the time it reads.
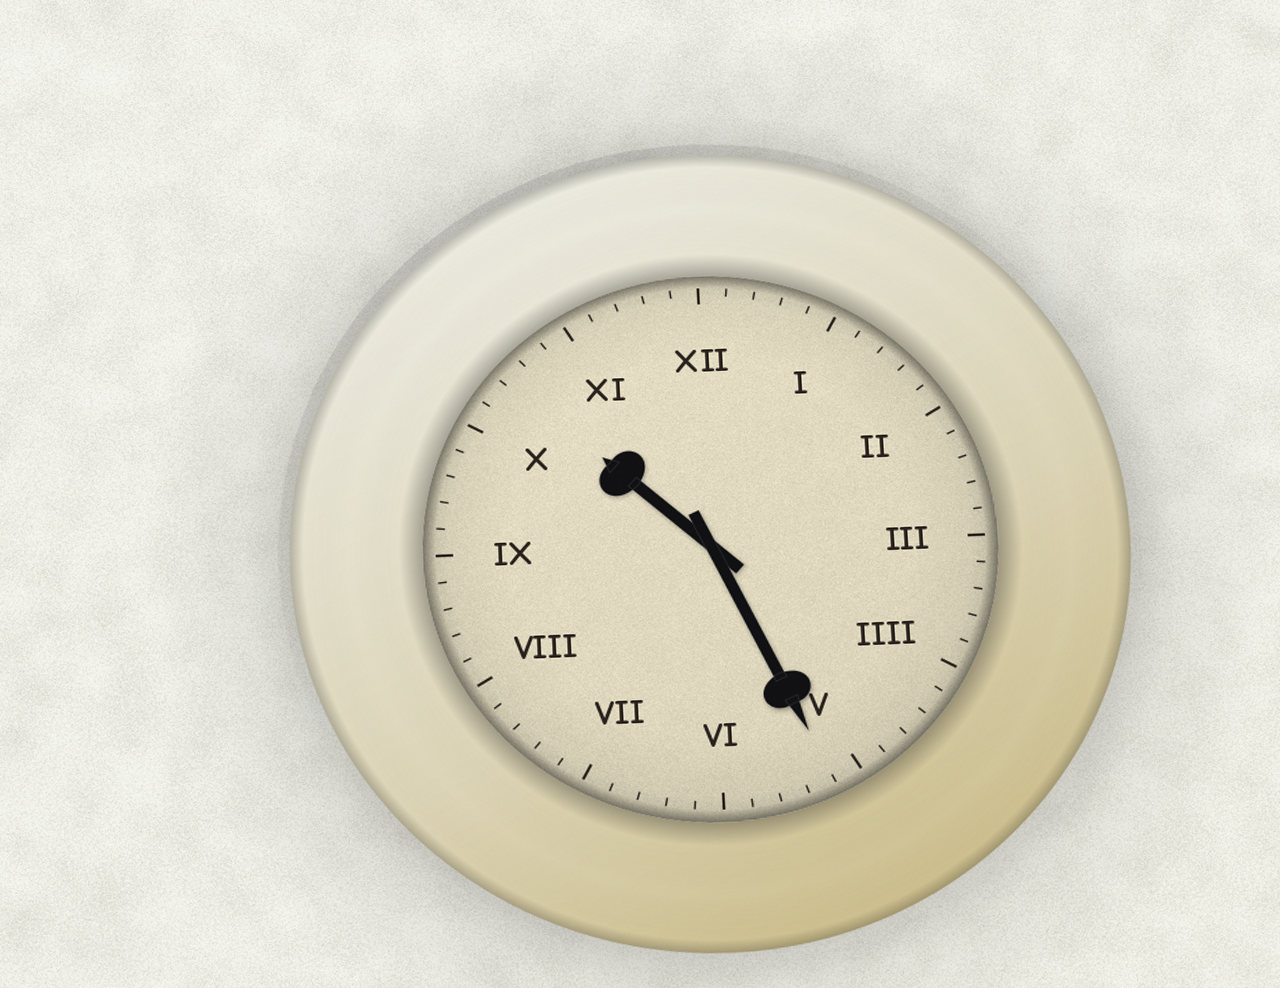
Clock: 10,26
